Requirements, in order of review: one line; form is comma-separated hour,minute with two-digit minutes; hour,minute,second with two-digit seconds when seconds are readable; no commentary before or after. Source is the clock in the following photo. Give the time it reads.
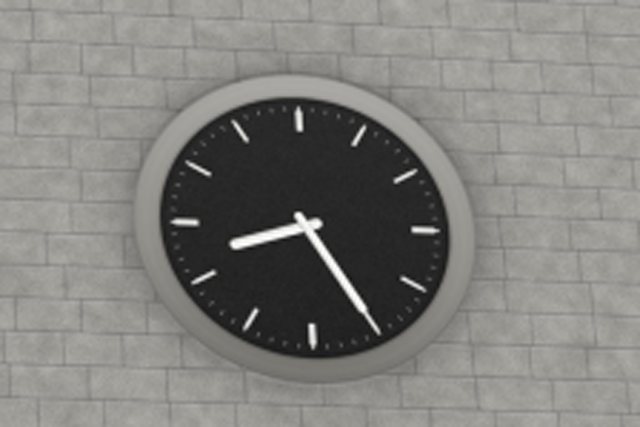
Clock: 8,25
